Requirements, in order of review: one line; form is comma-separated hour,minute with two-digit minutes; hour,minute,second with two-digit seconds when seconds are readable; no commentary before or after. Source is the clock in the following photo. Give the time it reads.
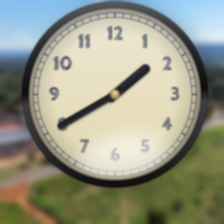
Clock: 1,40
